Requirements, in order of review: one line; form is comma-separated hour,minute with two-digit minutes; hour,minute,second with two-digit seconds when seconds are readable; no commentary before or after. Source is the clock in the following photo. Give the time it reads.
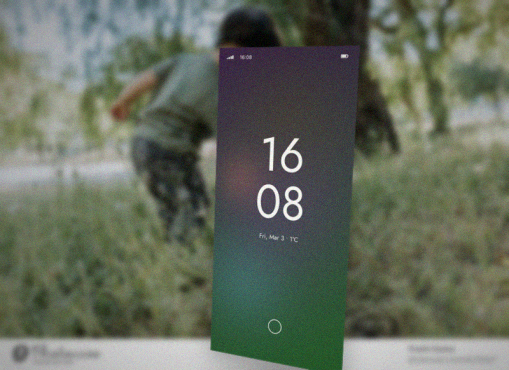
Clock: 16,08
